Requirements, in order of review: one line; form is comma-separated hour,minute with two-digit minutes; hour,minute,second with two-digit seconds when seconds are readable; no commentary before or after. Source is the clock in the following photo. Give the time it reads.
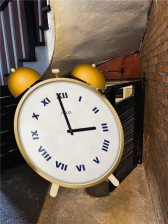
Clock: 2,59
